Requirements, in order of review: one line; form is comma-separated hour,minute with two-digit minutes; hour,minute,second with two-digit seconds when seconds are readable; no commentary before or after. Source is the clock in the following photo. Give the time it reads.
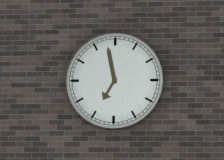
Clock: 6,58
